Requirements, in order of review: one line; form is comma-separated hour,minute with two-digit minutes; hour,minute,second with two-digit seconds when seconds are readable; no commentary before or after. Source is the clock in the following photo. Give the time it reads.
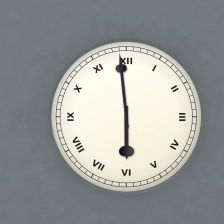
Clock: 5,59
